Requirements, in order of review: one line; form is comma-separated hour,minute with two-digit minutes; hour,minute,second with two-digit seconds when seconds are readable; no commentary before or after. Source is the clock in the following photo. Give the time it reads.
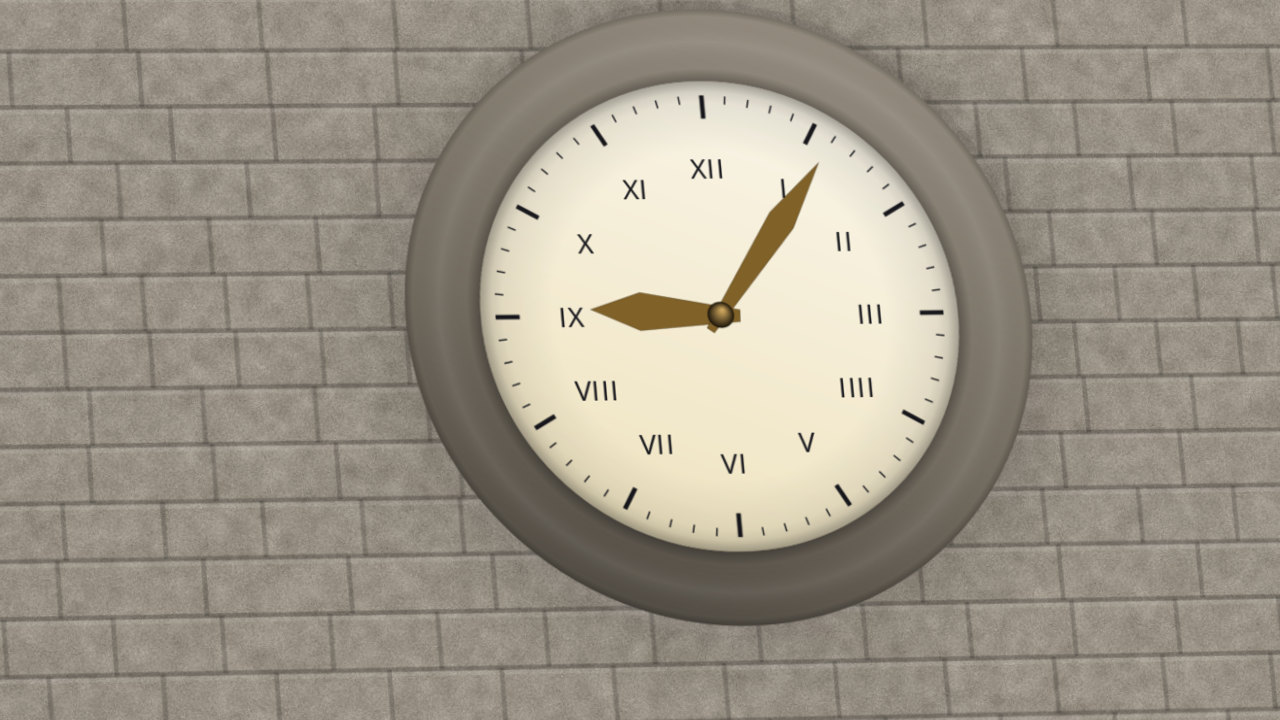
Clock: 9,06
